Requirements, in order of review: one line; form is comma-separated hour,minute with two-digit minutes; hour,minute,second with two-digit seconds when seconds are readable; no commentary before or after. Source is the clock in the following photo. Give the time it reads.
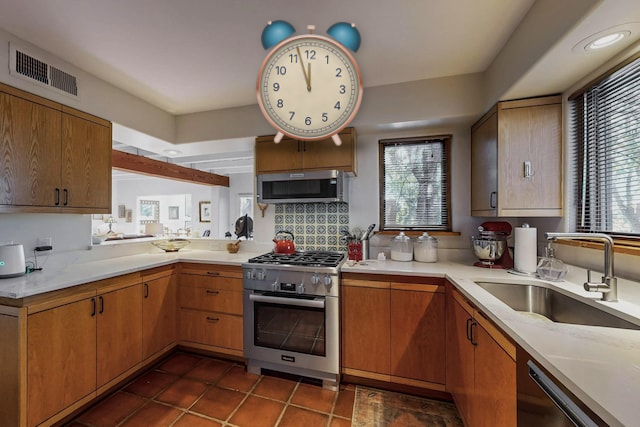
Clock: 11,57
